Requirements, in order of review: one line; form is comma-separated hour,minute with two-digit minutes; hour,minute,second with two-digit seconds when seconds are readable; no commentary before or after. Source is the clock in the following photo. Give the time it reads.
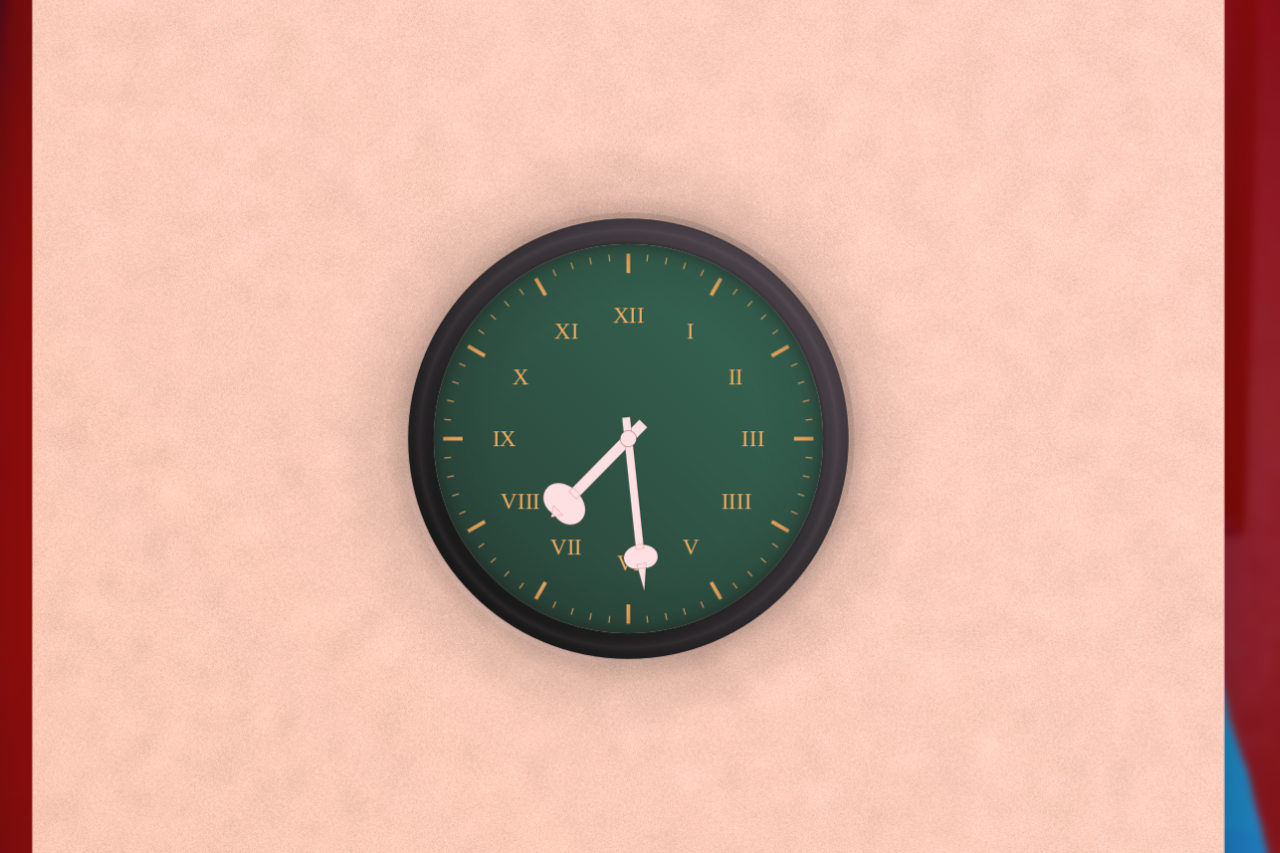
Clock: 7,29
